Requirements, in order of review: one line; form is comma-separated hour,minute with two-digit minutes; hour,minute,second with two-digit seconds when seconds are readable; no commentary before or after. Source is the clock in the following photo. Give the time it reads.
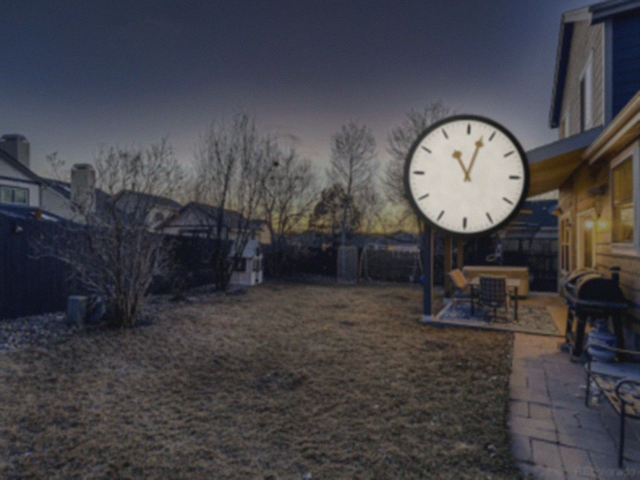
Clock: 11,03
